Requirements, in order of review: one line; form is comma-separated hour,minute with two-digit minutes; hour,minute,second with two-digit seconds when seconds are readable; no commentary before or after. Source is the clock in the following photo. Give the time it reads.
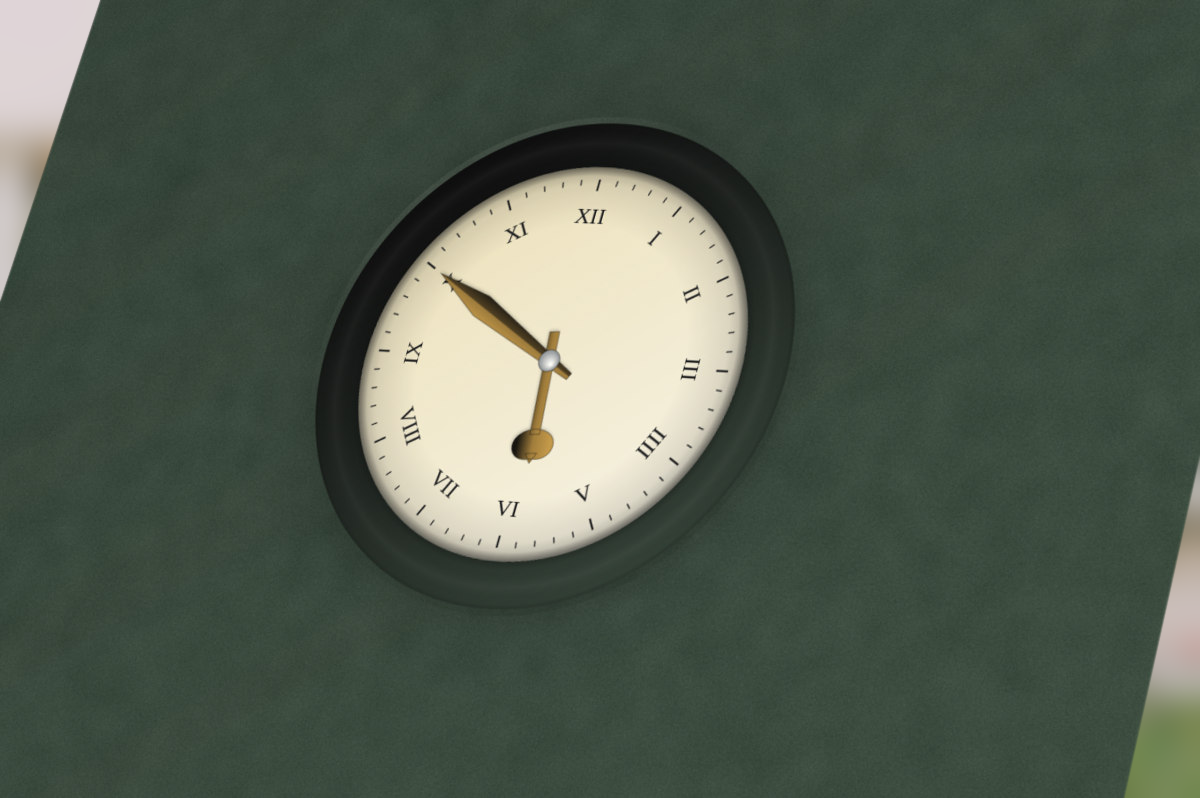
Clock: 5,50
